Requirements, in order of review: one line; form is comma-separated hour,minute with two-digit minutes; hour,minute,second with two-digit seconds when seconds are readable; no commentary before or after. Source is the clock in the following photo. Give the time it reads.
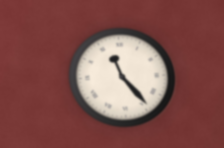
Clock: 11,24
